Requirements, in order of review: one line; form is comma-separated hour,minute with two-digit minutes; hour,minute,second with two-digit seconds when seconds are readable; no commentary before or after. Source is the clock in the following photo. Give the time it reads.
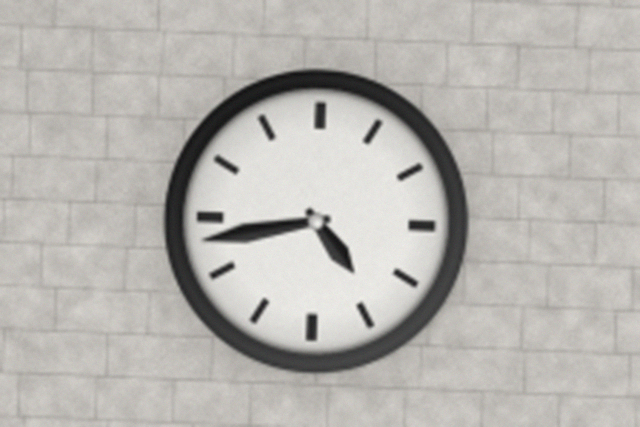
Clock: 4,43
